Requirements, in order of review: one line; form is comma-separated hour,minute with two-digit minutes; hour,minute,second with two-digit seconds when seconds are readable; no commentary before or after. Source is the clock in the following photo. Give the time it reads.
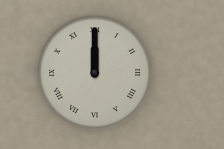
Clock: 12,00
